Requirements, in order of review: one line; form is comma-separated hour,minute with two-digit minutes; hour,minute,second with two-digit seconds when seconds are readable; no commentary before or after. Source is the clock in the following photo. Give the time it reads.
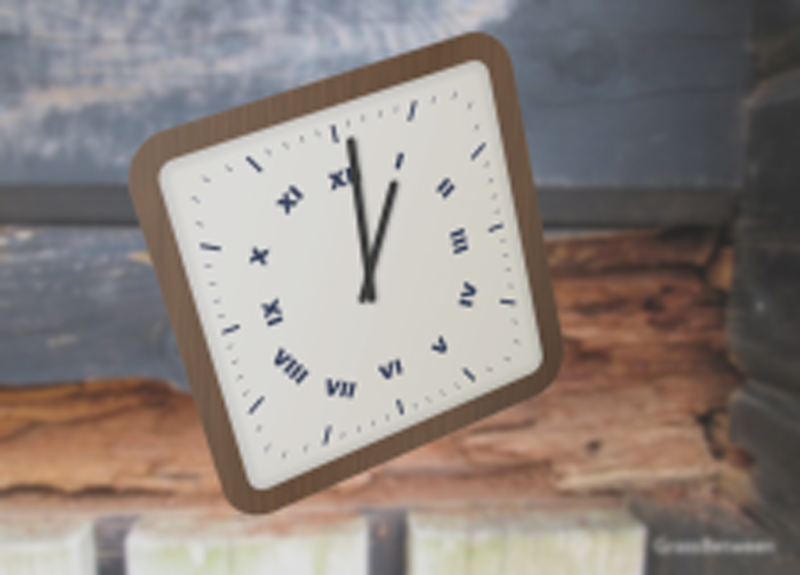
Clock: 1,01
